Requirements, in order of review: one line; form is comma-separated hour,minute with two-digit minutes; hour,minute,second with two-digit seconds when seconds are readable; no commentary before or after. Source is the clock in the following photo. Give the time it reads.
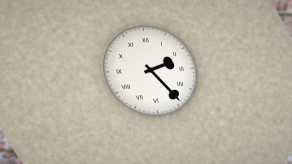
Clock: 2,24
